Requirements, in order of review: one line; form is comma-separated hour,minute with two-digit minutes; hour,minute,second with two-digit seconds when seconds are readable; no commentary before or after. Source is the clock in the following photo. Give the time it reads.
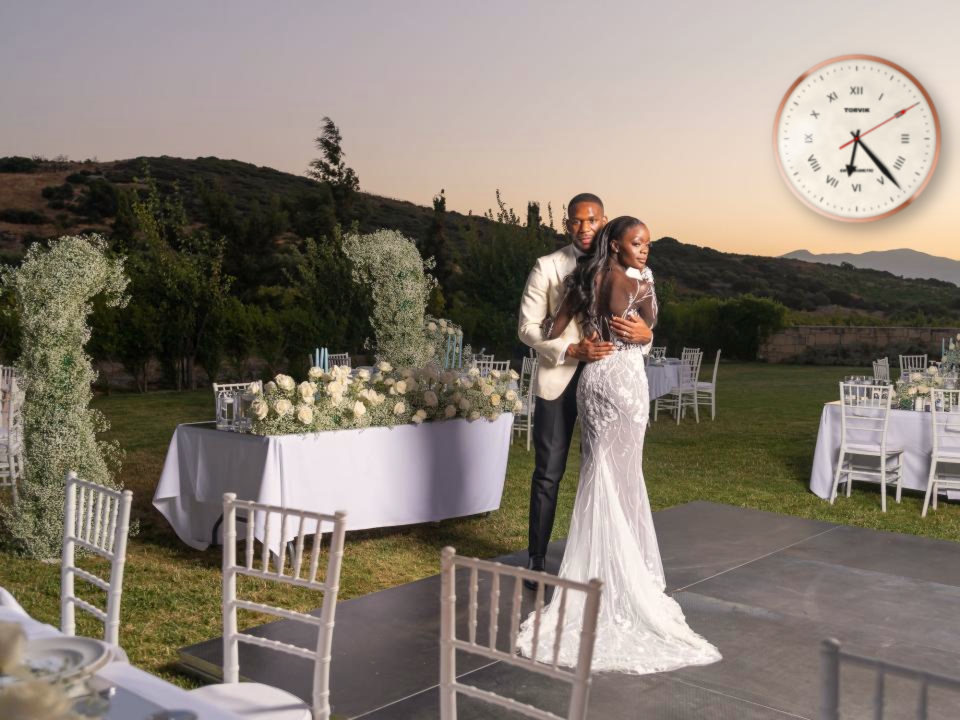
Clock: 6,23,10
